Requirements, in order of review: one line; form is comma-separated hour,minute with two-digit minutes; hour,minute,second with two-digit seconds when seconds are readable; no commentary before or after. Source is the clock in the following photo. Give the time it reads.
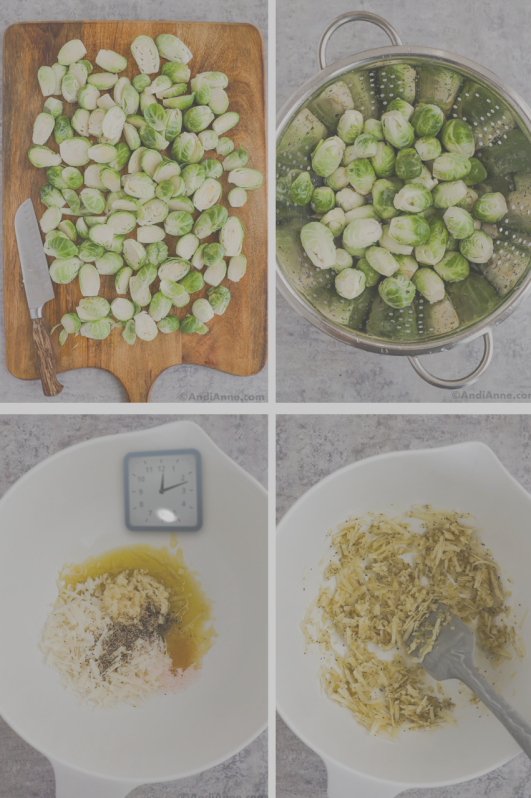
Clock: 12,12
